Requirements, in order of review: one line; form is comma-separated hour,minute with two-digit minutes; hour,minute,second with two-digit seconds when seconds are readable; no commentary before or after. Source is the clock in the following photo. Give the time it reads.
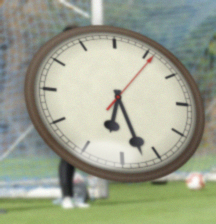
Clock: 6,27,06
